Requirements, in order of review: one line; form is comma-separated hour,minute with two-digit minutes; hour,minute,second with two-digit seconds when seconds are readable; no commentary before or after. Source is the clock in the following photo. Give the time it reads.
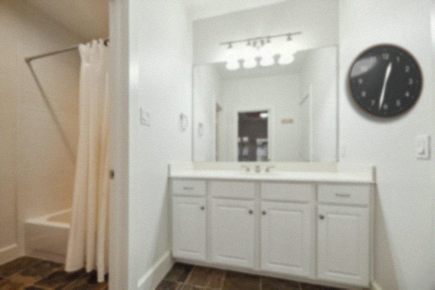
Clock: 12,32
